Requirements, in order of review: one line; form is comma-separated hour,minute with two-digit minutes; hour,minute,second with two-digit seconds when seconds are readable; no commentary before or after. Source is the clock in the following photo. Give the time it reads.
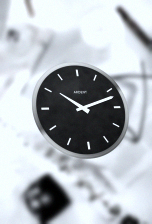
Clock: 10,12
